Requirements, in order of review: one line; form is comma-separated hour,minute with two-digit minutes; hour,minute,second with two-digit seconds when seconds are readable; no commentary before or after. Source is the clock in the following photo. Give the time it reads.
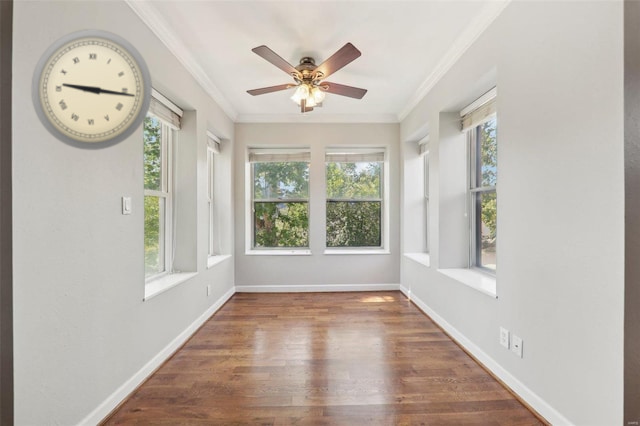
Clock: 9,16
